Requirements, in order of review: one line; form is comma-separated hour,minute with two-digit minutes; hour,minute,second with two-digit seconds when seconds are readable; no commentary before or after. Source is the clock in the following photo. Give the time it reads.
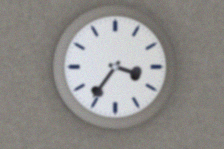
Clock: 3,36
